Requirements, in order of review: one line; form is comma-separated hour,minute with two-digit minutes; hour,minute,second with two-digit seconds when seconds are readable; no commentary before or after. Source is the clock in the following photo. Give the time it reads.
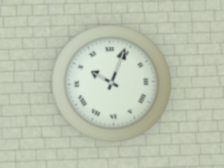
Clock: 10,04
